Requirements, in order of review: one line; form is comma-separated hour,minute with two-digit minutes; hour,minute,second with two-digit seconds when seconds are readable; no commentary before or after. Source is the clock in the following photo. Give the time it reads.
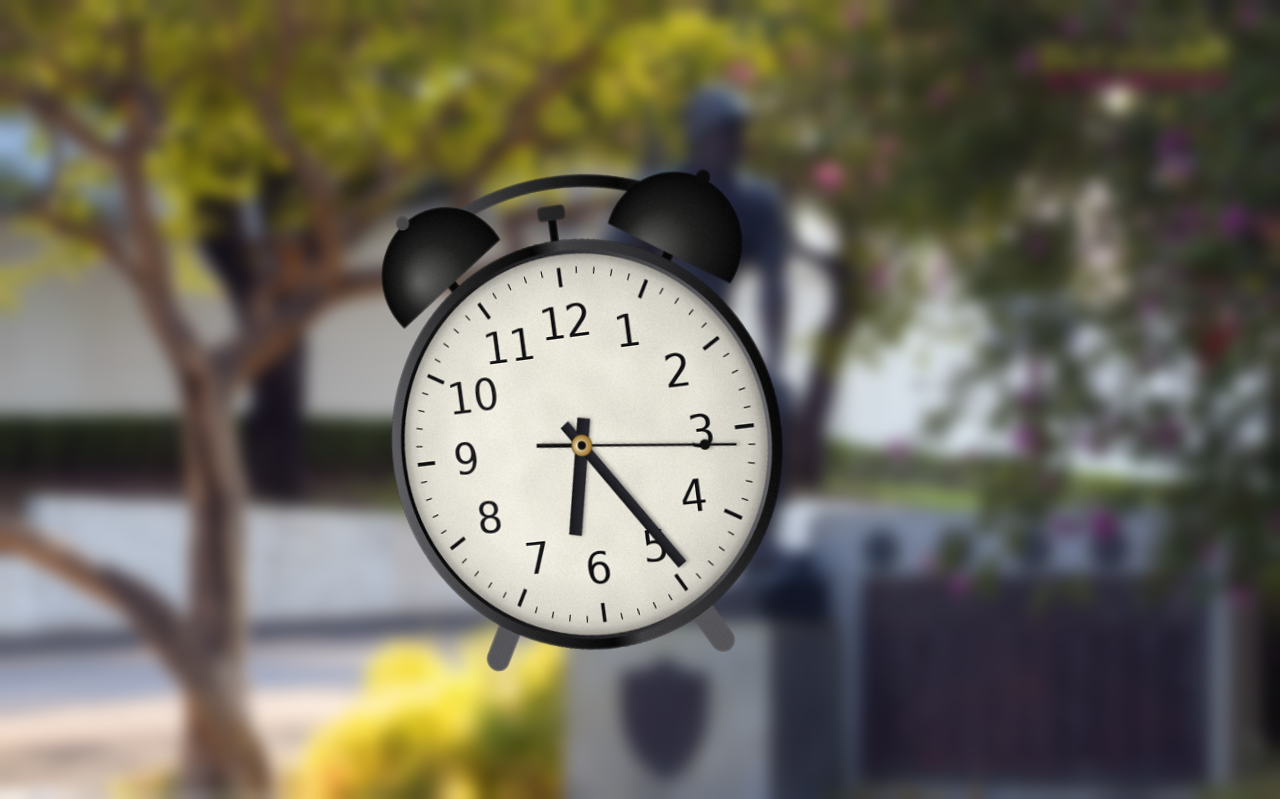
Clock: 6,24,16
